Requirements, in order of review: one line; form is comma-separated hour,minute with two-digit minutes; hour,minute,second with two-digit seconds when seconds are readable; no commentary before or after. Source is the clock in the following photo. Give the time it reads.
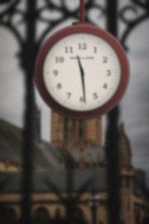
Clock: 11,29
